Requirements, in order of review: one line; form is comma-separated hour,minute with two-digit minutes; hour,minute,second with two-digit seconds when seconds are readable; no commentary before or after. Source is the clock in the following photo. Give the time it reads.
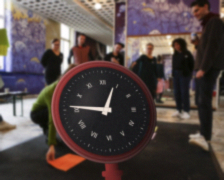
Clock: 12,46
